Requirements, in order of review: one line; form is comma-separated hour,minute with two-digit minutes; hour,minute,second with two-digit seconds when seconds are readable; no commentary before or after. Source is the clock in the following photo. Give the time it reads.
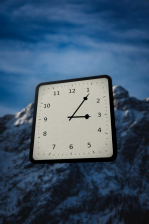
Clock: 3,06
